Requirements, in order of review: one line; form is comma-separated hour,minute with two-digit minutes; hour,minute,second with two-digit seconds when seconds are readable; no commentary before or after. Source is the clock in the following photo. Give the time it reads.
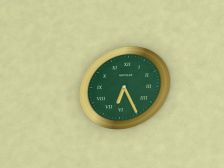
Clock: 6,25
